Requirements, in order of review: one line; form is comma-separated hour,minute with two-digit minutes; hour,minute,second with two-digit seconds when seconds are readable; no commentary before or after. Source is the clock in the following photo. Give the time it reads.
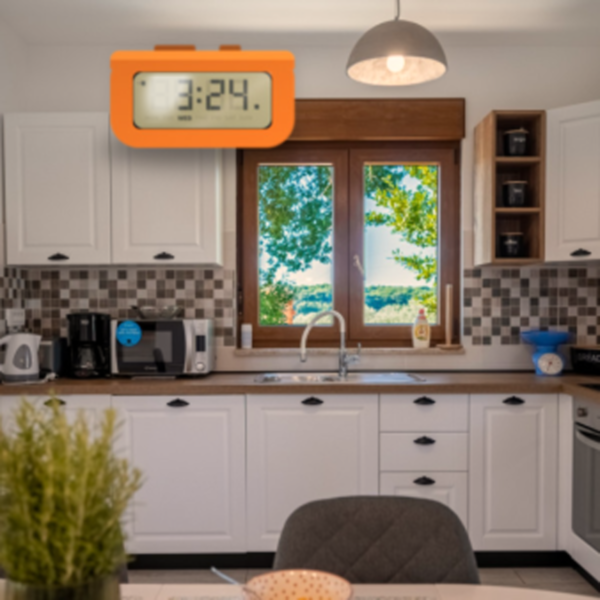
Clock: 3,24
